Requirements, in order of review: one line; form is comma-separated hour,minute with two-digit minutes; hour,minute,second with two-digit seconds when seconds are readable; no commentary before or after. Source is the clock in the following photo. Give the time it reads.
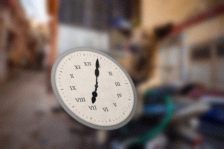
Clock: 7,04
